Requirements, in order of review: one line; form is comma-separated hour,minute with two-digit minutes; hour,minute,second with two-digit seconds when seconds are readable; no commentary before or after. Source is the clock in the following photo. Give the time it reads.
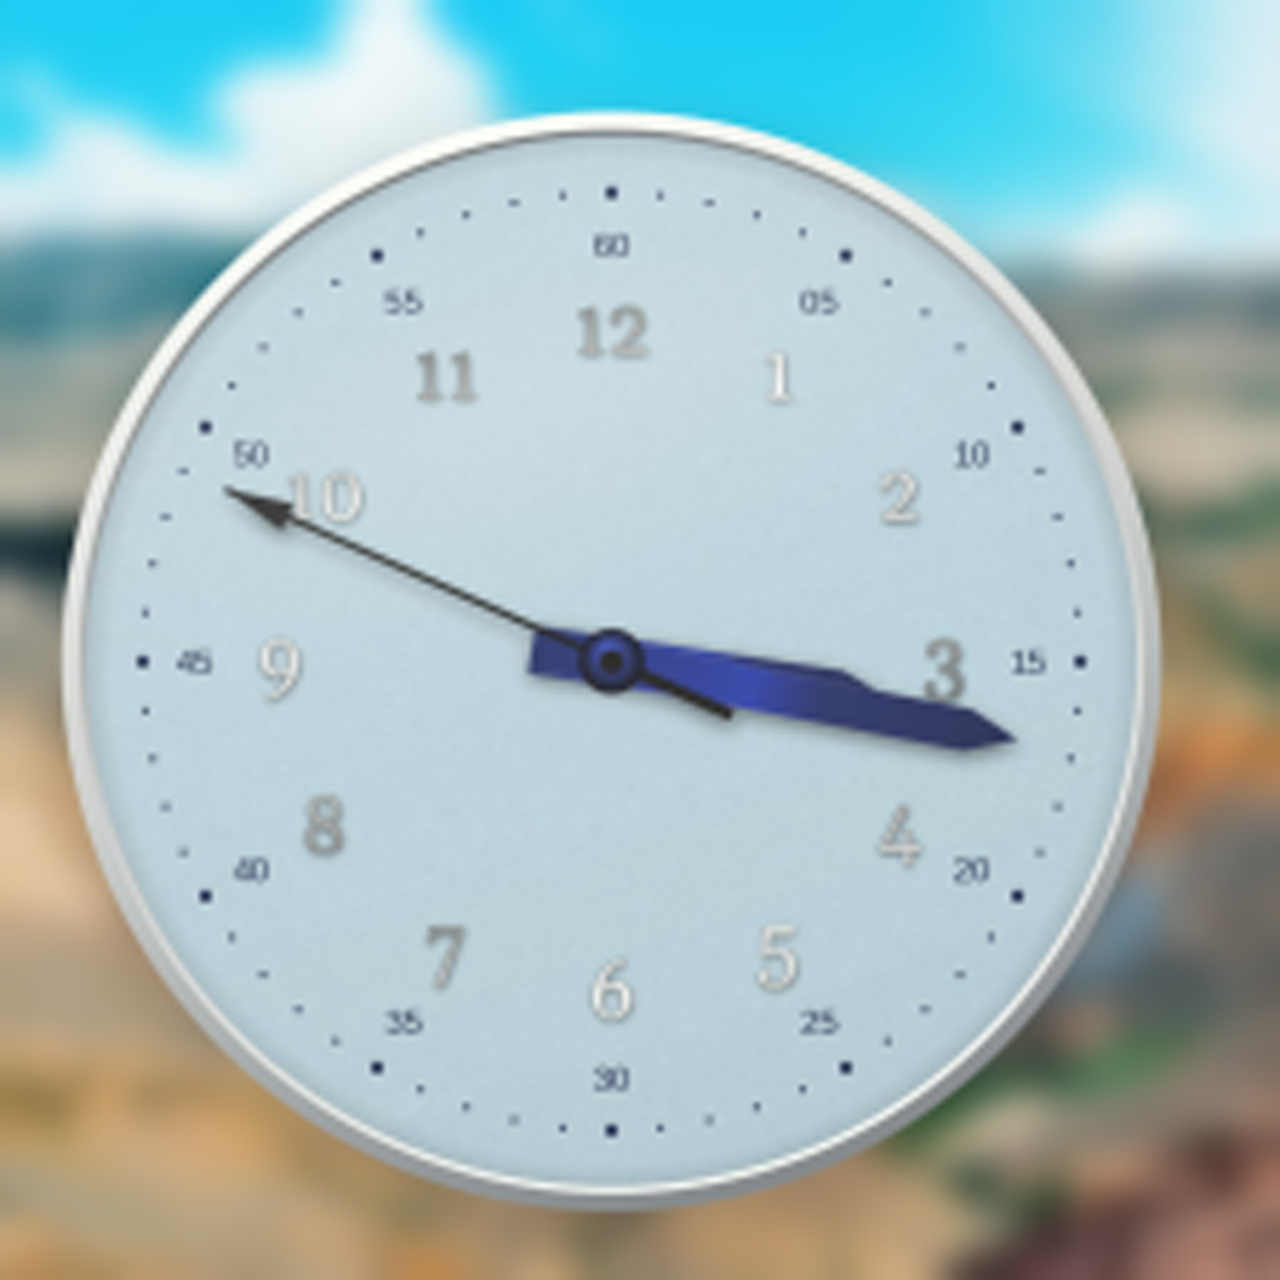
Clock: 3,16,49
